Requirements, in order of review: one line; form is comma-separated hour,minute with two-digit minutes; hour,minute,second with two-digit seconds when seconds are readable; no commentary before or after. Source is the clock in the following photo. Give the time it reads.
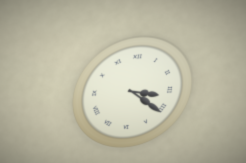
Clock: 3,21
